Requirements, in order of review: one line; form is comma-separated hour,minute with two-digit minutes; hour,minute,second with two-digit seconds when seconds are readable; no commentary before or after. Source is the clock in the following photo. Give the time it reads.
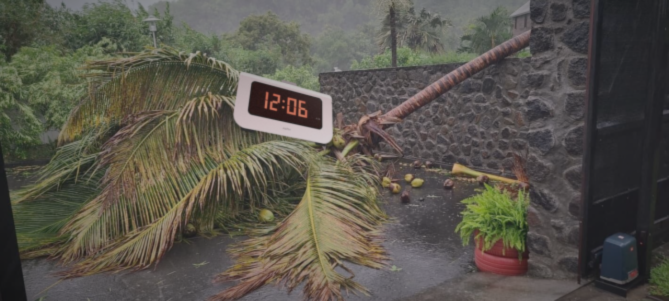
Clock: 12,06
